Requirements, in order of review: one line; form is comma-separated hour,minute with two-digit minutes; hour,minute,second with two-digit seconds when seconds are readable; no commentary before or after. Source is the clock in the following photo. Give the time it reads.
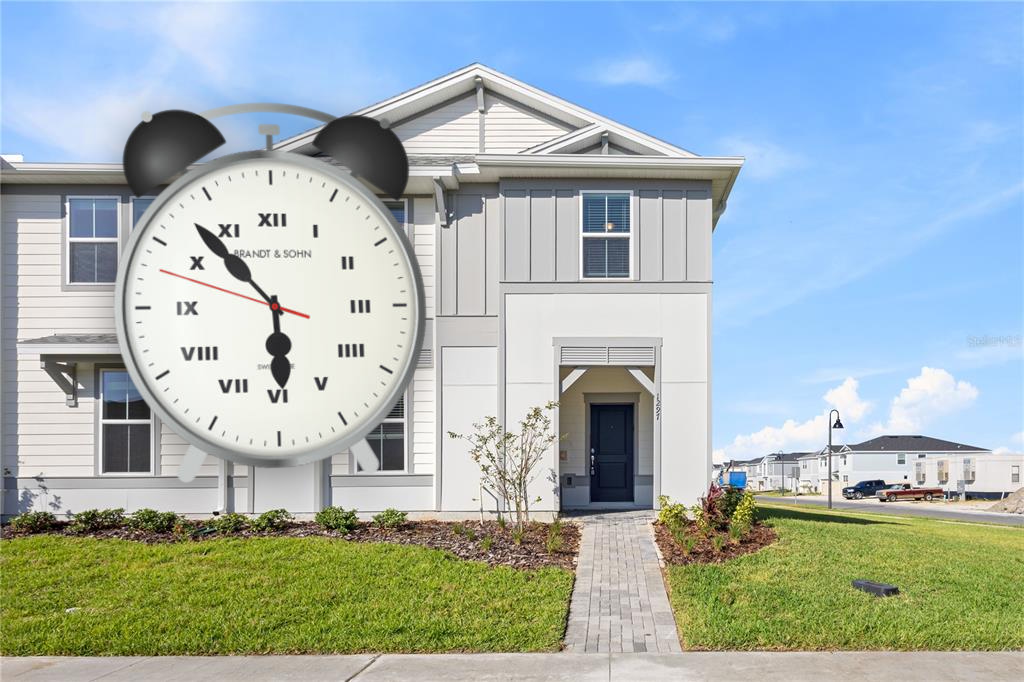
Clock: 5,52,48
